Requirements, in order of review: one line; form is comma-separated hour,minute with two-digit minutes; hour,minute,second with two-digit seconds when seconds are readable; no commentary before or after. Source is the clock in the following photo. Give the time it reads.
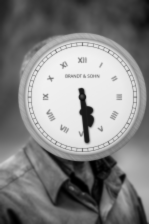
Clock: 5,29
